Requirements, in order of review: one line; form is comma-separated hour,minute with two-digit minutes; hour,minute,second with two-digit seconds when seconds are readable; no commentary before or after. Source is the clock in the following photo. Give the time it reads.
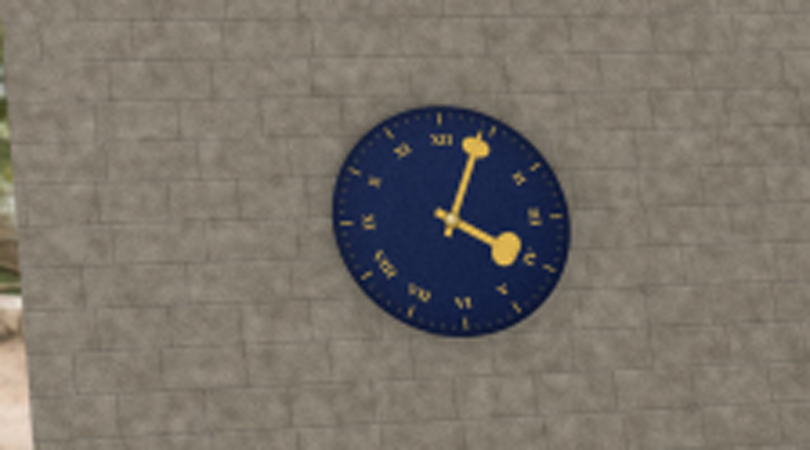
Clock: 4,04
